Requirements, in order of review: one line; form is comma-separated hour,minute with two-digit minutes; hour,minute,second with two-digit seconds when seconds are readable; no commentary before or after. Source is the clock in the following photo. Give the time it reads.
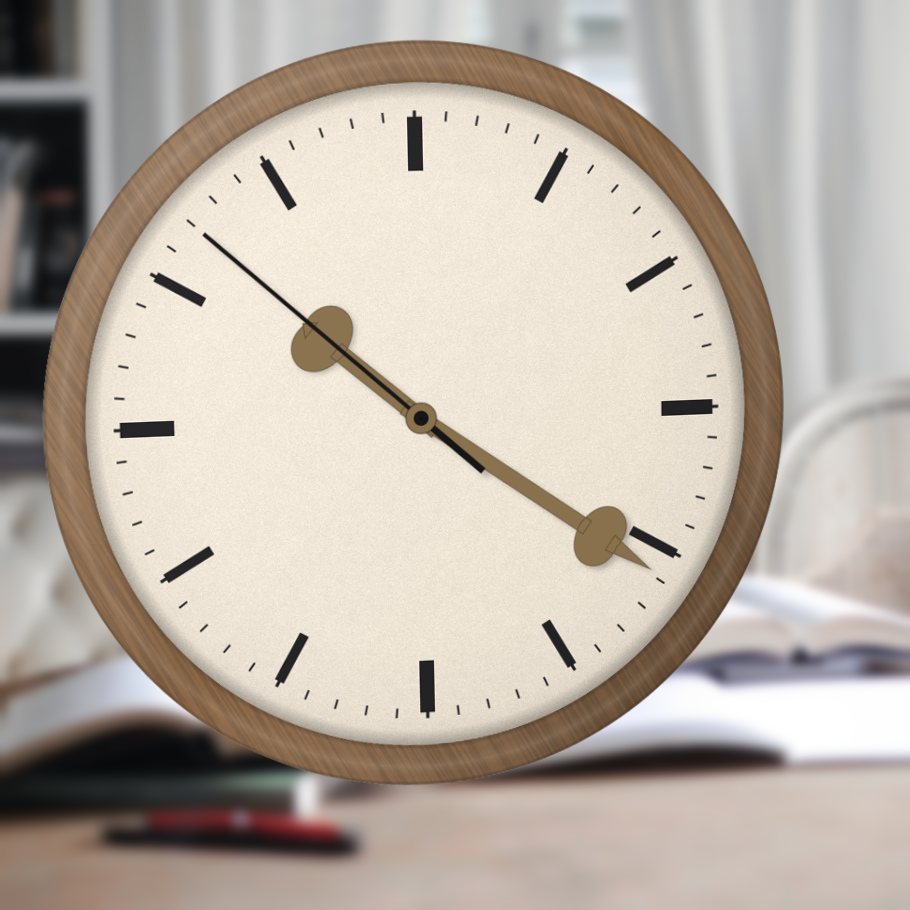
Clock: 10,20,52
